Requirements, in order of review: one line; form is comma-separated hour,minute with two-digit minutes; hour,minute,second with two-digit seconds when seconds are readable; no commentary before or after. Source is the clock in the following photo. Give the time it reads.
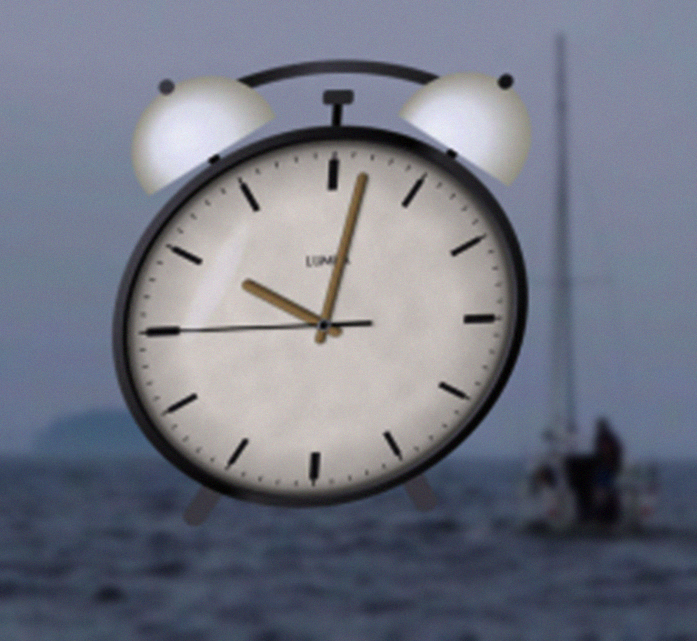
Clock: 10,01,45
